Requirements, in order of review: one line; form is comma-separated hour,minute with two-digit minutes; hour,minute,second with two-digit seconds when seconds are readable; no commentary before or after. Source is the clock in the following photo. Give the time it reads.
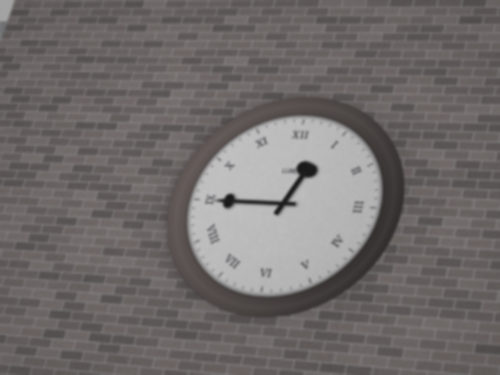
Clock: 12,45
